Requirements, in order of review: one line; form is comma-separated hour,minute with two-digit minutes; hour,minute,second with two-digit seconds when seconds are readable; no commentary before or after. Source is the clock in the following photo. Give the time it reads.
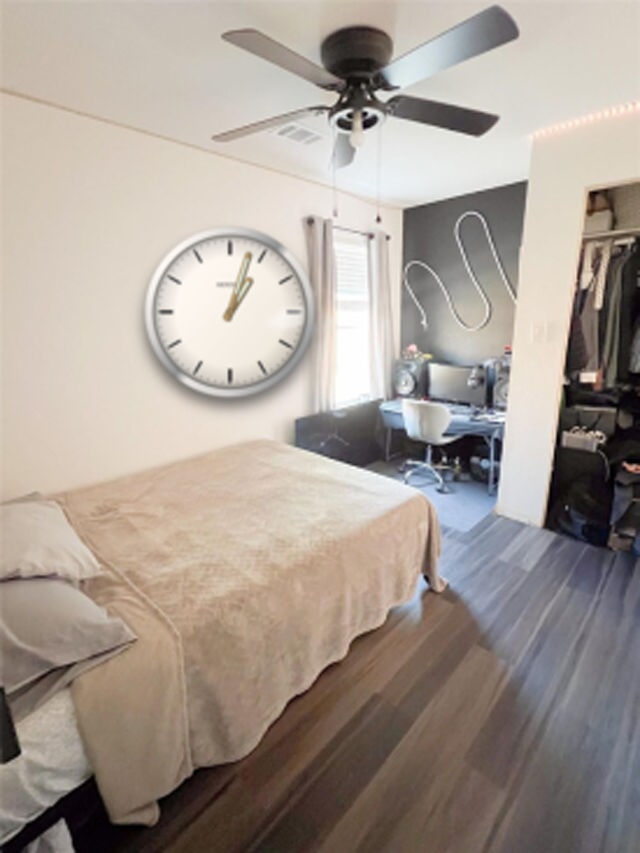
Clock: 1,03
